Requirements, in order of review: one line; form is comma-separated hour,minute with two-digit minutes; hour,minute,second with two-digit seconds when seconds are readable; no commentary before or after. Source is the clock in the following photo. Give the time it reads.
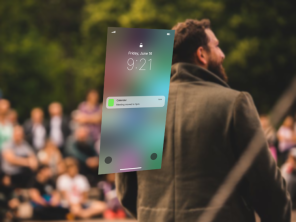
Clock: 9,21
